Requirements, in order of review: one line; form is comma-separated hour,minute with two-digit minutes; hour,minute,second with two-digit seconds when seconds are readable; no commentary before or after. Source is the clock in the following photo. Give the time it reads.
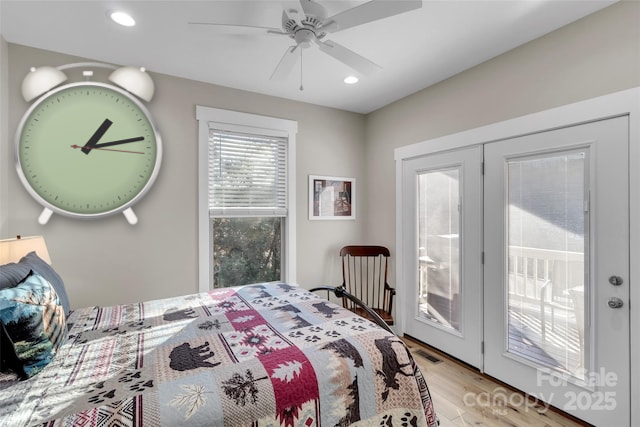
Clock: 1,13,16
